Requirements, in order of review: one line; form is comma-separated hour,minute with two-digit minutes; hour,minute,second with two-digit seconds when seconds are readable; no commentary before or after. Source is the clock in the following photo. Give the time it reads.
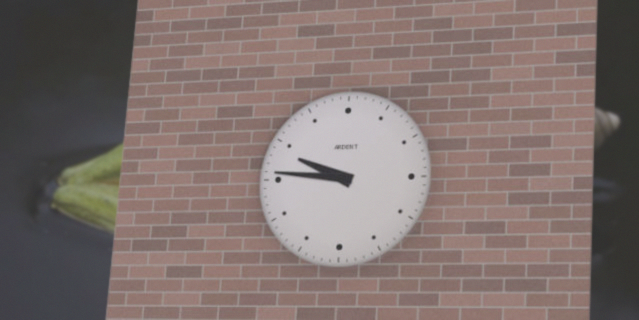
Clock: 9,46
